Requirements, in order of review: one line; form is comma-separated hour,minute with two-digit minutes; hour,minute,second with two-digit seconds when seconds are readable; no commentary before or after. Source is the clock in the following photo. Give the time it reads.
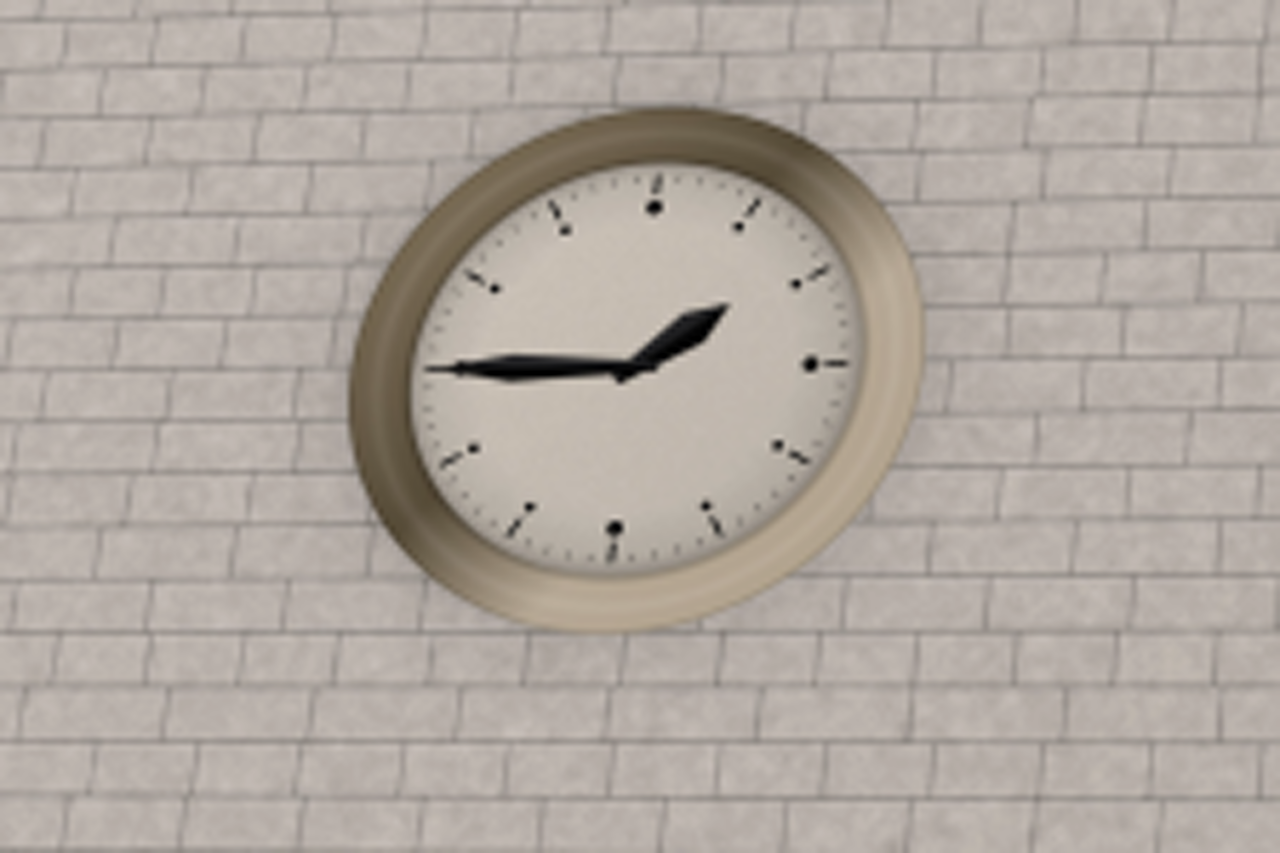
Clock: 1,45
